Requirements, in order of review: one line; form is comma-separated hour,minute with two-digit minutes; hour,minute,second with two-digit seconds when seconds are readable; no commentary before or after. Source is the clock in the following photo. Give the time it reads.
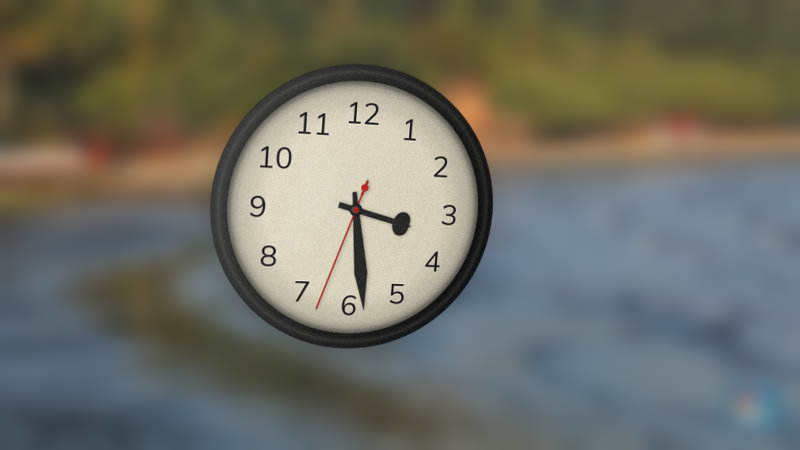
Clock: 3,28,33
